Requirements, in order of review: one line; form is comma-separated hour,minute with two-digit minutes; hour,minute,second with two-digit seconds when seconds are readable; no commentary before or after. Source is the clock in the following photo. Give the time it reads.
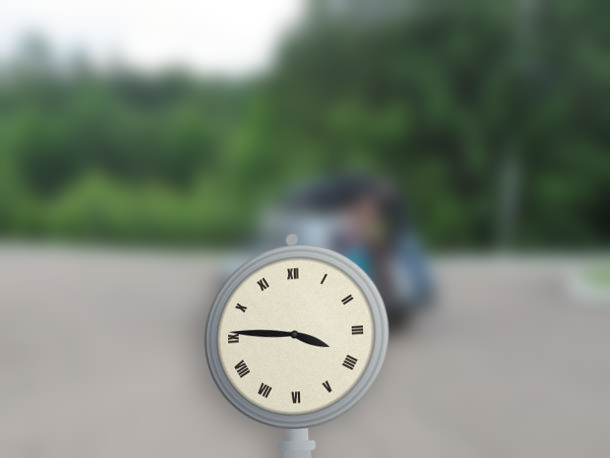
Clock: 3,46
